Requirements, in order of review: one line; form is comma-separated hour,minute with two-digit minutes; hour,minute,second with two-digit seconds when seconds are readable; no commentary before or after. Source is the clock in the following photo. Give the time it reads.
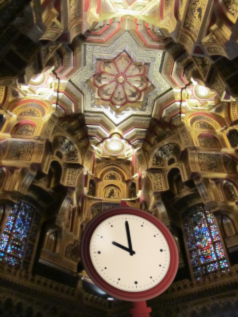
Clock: 10,00
